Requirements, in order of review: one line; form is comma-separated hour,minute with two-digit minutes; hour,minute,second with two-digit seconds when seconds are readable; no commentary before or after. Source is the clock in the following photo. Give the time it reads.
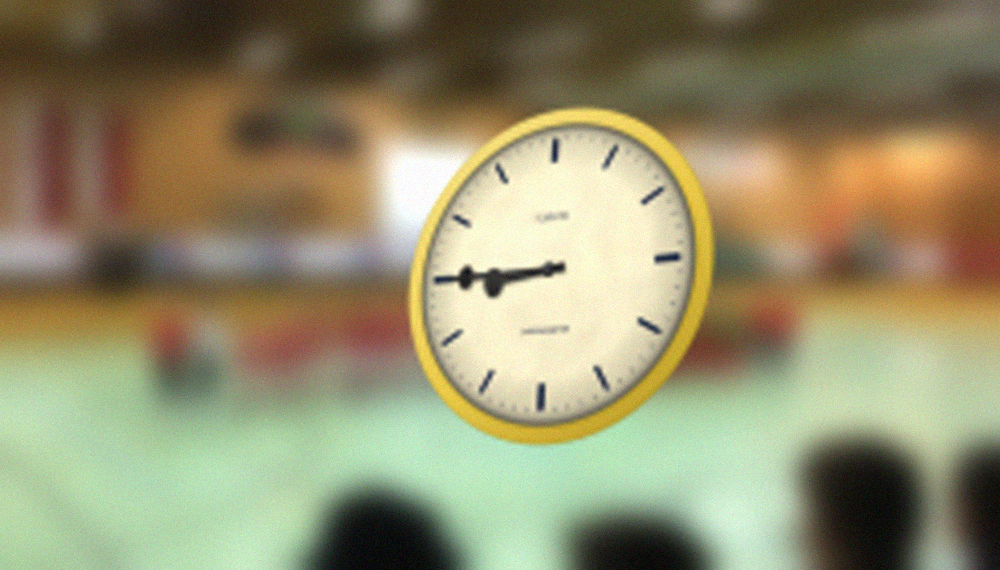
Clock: 8,45
